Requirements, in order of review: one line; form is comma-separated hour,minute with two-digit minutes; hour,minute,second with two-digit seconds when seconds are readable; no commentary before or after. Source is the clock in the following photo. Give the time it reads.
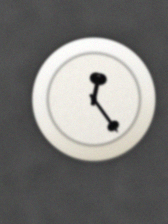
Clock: 12,24
